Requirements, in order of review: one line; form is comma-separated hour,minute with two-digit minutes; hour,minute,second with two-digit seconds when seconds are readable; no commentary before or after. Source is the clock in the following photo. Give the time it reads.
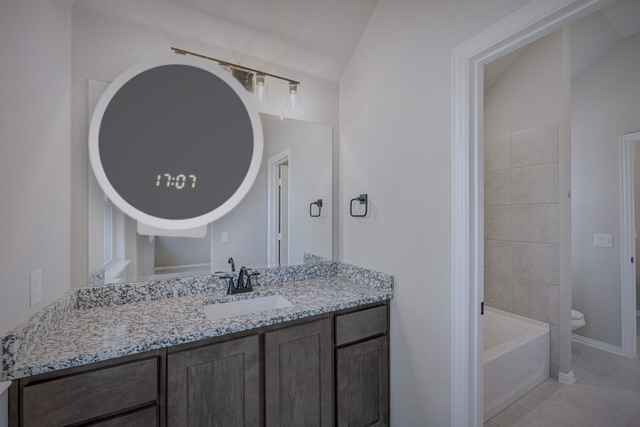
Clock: 17,07
